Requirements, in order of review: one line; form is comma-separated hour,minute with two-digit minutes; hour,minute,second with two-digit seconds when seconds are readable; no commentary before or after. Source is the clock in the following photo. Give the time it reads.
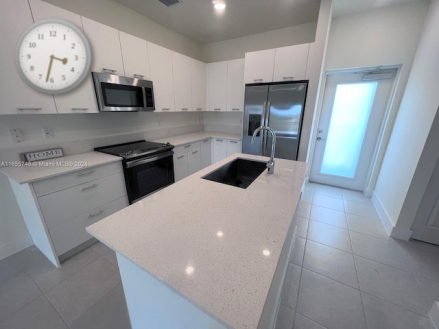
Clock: 3,32
